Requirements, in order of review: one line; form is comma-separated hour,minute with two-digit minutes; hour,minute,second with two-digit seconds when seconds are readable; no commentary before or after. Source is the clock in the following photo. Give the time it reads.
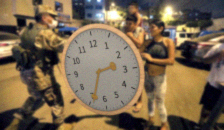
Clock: 2,34
